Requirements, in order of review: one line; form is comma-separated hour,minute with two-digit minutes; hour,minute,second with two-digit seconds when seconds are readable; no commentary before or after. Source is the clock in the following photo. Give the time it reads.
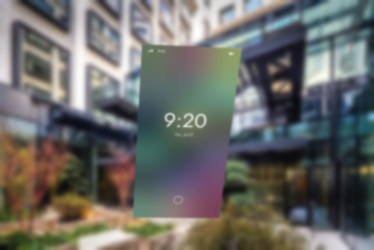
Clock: 9,20
